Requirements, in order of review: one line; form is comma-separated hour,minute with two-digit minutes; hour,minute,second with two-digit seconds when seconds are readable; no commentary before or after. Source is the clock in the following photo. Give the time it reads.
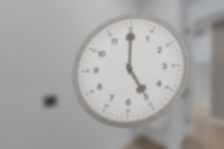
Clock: 5,00
